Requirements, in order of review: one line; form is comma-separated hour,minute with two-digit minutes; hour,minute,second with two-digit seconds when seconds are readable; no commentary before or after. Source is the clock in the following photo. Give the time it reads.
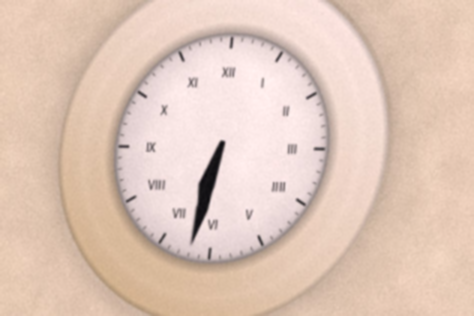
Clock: 6,32
